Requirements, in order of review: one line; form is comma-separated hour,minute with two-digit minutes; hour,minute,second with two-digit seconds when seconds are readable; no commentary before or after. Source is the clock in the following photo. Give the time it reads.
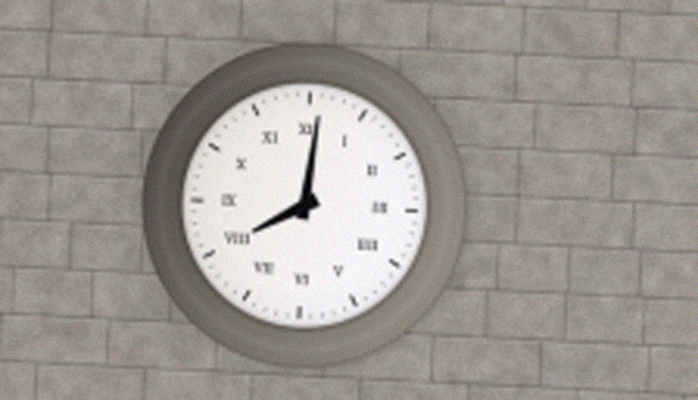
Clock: 8,01
